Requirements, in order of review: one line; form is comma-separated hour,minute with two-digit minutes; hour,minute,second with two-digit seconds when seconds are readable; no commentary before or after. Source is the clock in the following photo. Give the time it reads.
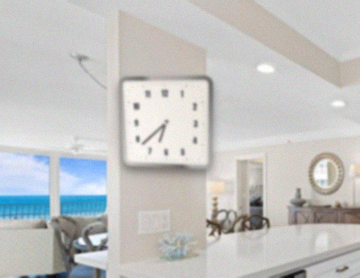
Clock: 6,38
